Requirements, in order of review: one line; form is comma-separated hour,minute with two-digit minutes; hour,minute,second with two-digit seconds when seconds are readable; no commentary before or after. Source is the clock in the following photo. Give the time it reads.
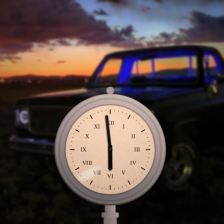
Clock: 5,59
